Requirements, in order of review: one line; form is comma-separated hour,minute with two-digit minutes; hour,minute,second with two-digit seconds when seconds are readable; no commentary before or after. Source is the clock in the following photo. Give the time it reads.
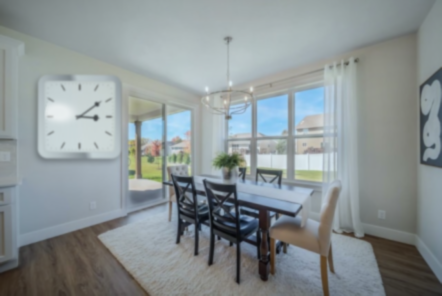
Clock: 3,09
